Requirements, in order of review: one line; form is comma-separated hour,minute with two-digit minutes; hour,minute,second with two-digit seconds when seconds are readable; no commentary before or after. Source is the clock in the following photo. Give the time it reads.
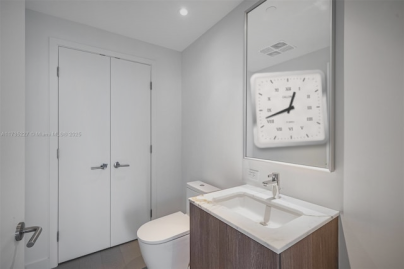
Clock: 12,42
